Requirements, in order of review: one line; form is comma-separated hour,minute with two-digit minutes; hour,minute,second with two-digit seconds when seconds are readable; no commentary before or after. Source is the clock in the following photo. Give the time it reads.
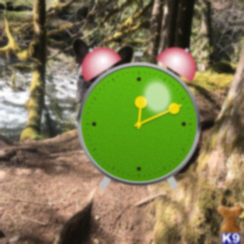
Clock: 12,11
